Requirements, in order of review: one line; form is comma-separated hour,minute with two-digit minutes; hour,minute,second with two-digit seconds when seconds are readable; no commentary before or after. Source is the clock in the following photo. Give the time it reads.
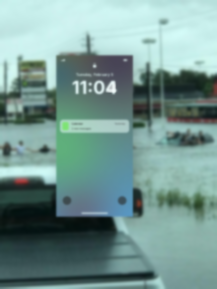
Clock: 11,04
